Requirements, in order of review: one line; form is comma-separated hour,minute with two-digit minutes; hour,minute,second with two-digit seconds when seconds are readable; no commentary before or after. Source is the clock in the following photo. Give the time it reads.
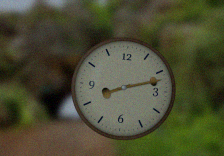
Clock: 8,12
